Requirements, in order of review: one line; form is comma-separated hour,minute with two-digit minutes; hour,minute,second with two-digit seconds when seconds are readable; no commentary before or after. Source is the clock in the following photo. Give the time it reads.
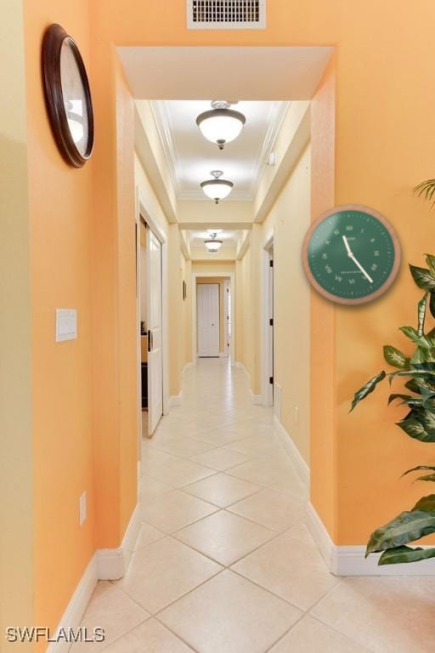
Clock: 11,24
